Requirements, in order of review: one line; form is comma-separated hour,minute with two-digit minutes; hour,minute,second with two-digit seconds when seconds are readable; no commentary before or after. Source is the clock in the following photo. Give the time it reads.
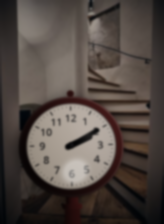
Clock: 2,10
